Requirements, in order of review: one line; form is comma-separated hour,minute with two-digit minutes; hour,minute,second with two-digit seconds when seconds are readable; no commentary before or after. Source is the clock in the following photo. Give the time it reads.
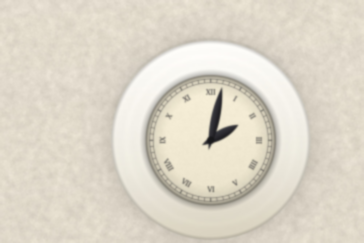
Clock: 2,02
